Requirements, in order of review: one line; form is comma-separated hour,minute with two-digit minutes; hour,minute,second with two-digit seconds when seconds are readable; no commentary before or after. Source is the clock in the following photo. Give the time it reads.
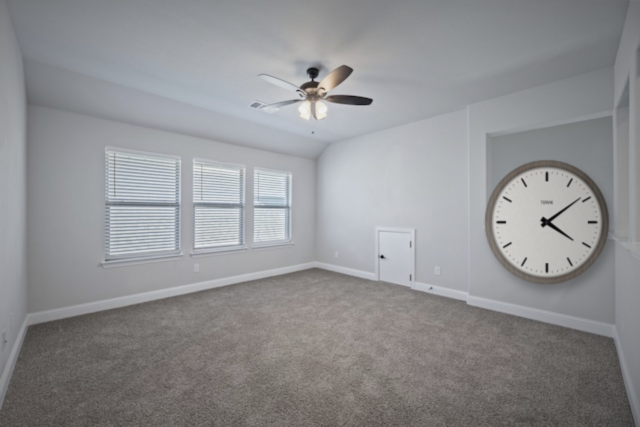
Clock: 4,09
